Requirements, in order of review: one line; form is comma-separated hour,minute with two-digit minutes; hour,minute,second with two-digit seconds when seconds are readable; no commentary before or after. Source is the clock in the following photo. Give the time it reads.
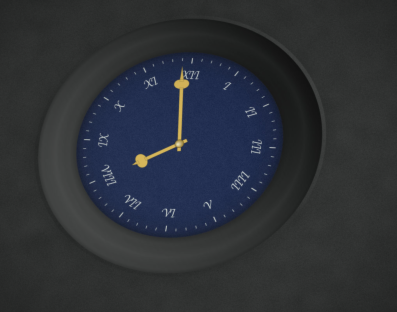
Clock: 7,59
